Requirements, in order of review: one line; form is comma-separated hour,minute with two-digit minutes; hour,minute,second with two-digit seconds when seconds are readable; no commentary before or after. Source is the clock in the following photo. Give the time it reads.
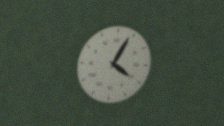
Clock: 4,04
